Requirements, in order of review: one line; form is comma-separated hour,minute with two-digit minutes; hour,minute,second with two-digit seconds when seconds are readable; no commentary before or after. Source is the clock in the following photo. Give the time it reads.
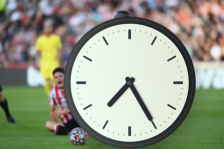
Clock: 7,25
